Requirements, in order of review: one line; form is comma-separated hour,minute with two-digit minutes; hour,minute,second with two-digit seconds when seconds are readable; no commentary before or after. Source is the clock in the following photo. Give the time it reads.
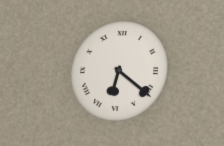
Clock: 6,21
